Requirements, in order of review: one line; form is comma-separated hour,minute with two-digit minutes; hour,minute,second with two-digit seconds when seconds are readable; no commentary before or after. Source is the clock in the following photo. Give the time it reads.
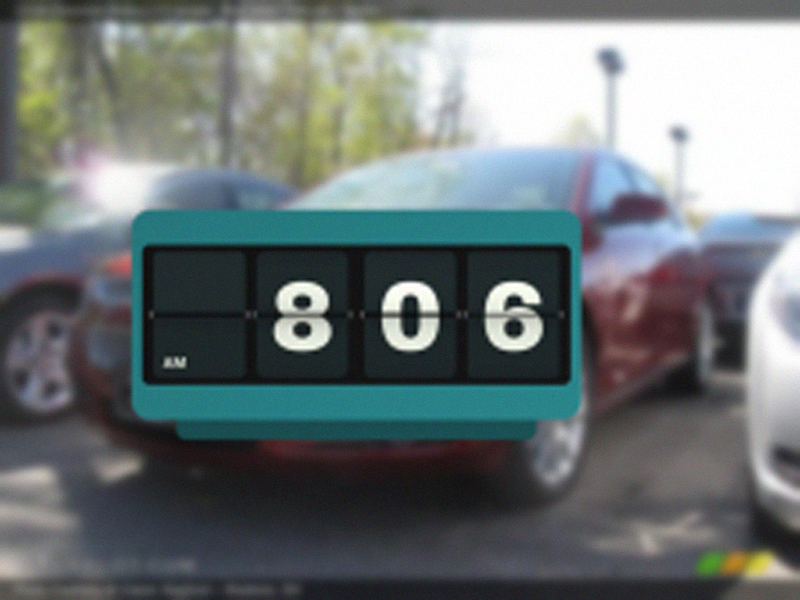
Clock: 8,06
